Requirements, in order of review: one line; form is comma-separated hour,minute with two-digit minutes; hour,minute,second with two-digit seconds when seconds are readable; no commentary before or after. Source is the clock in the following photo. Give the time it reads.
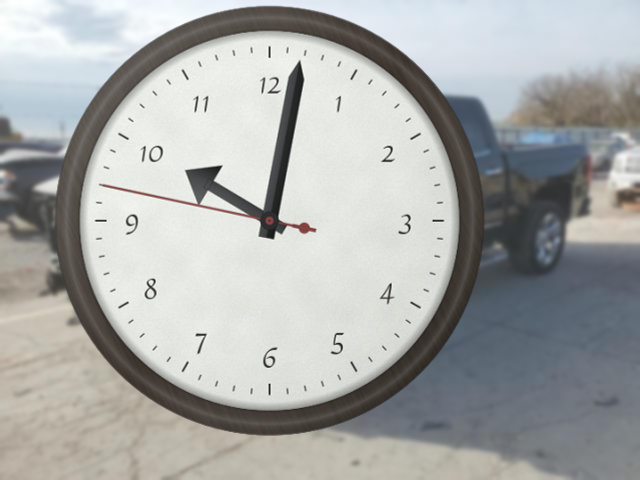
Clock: 10,01,47
